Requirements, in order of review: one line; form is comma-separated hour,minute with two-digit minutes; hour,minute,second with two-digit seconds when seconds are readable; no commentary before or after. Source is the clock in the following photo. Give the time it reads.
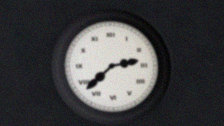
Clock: 2,38
